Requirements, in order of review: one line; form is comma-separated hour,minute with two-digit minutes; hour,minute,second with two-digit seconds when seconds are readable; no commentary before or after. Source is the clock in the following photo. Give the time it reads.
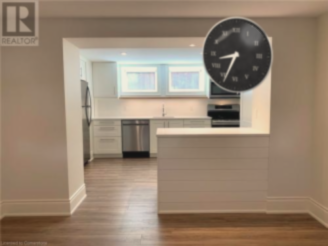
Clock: 8,34
